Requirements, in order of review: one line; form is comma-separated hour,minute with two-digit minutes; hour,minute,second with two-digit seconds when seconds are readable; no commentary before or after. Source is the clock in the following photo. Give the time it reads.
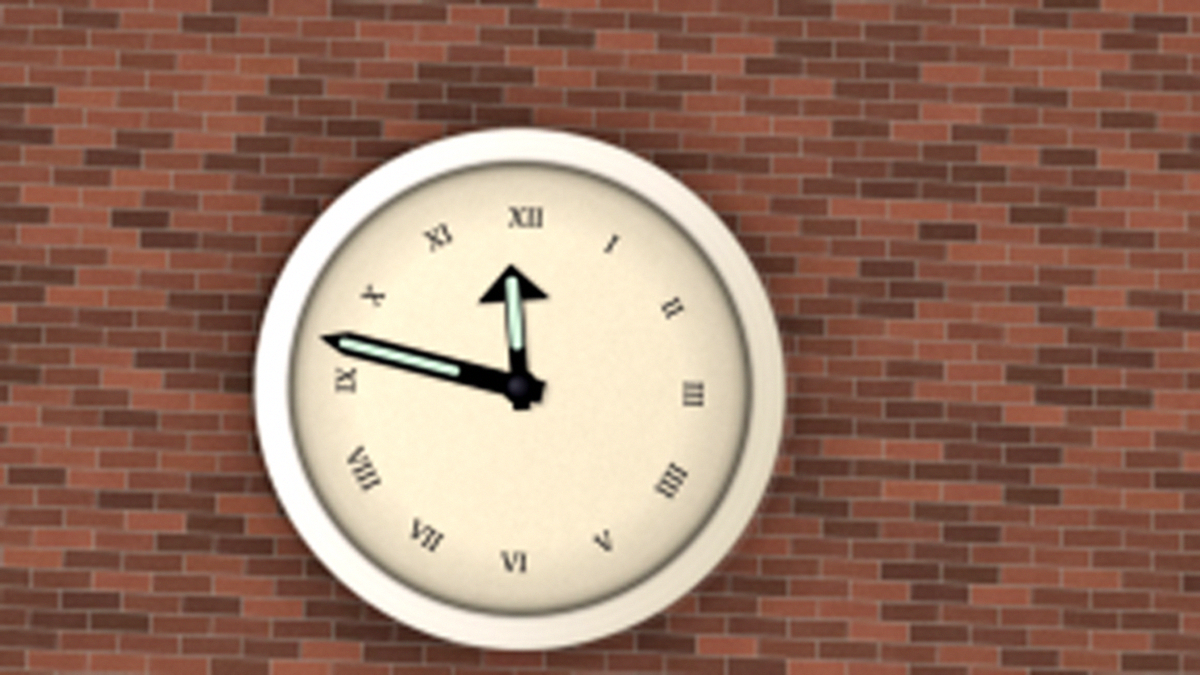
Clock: 11,47
